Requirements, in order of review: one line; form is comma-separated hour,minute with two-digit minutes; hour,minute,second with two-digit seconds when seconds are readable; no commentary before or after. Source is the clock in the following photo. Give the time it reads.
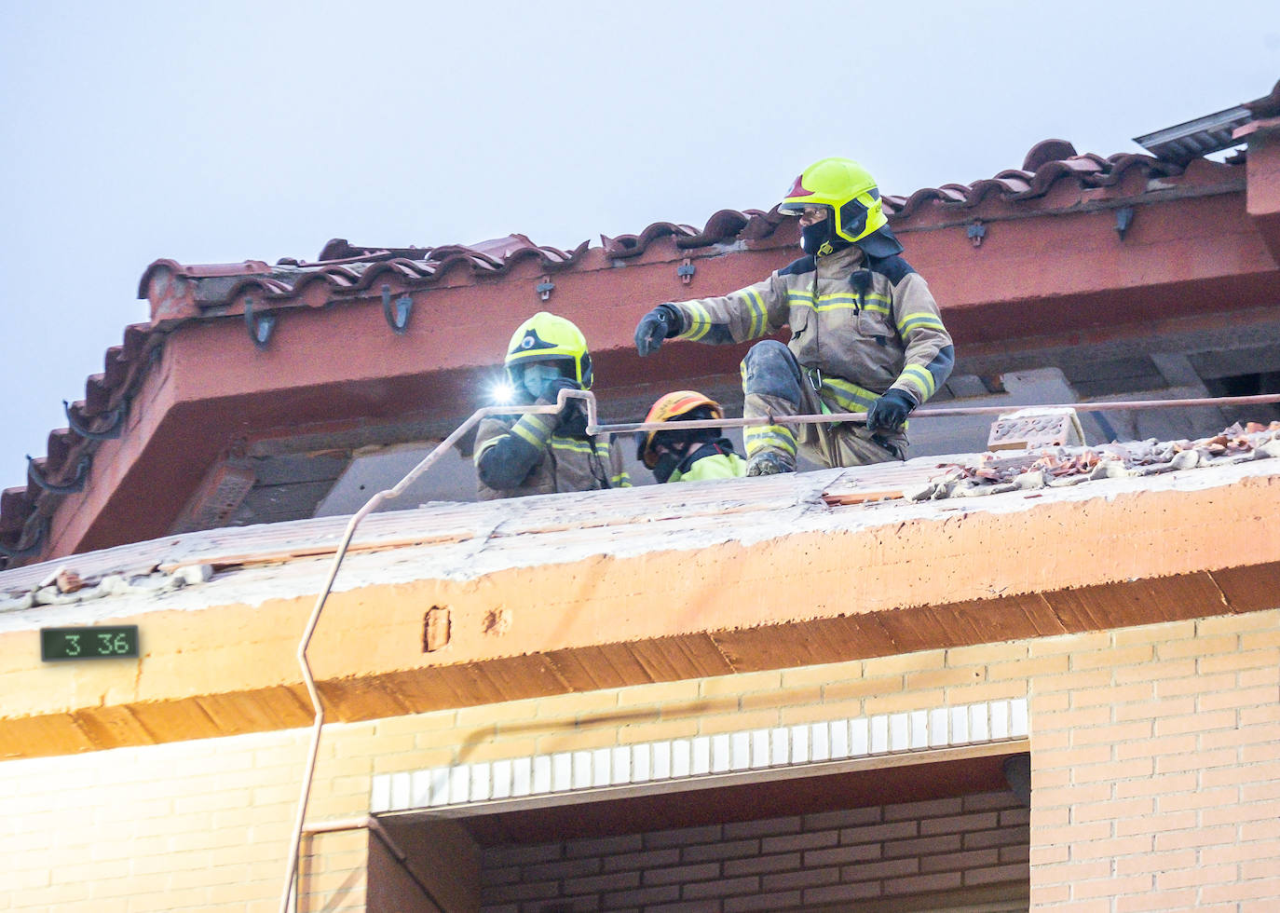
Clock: 3,36
